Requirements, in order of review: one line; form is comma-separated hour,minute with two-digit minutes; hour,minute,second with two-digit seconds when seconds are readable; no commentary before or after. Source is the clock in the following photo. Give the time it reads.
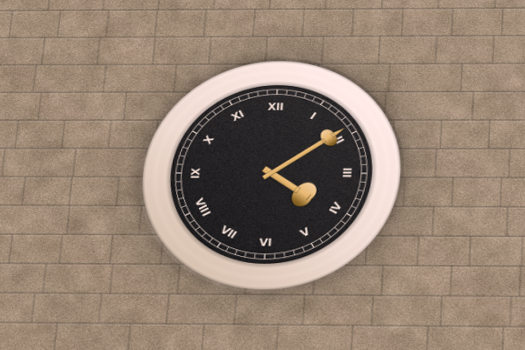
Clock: 4,09
